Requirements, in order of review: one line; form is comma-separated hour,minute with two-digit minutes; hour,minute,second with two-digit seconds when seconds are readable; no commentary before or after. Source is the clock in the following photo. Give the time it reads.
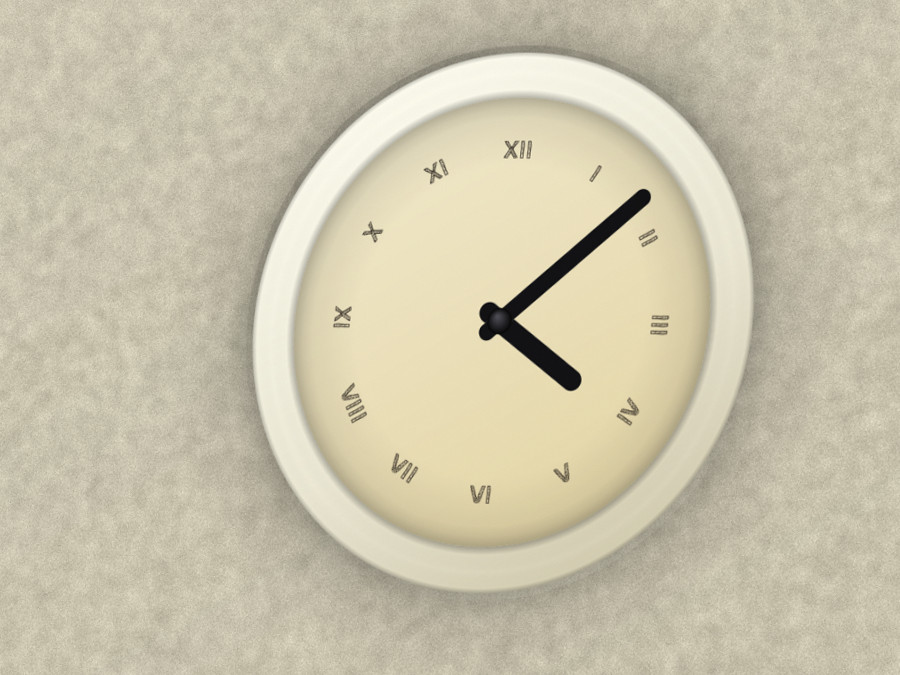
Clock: 4,08
